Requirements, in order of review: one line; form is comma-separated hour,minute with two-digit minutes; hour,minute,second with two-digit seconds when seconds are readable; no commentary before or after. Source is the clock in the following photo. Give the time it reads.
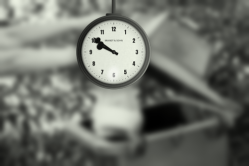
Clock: 9,51
